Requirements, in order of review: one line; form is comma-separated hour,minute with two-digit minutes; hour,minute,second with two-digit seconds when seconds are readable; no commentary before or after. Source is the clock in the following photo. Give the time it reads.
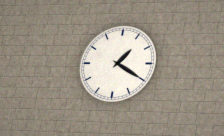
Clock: 1,20
